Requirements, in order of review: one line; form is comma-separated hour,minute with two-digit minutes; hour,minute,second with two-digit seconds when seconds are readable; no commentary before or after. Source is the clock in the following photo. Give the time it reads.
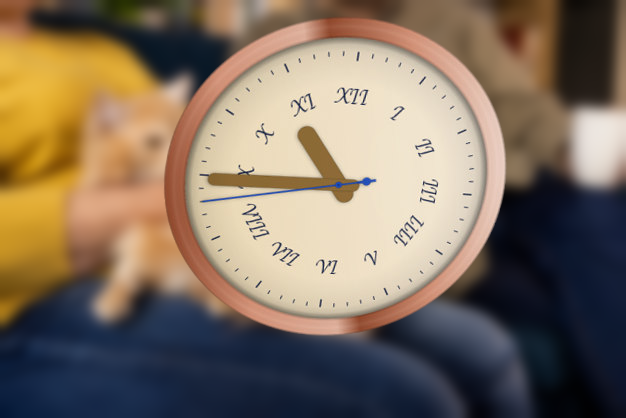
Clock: 10,44,43
